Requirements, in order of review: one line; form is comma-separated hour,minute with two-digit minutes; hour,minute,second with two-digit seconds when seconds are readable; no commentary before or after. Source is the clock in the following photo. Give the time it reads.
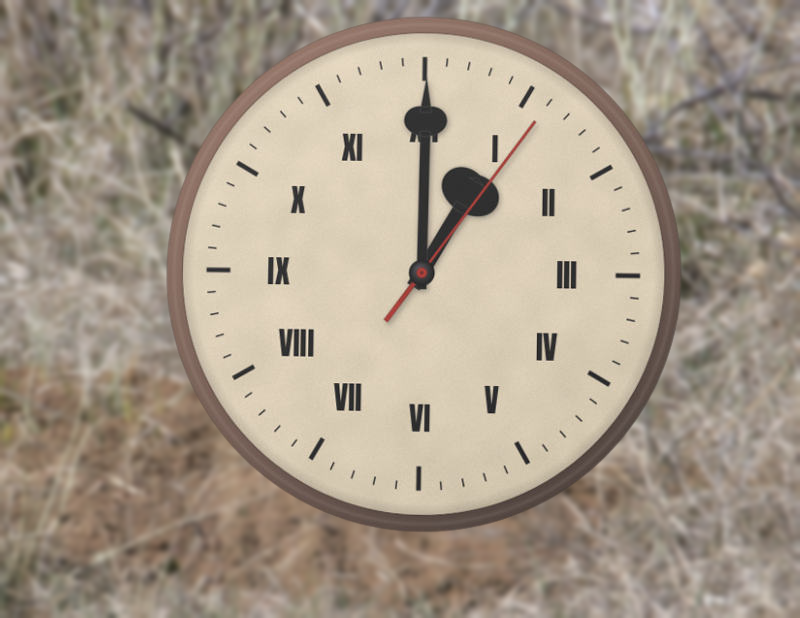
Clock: 1,00,06
